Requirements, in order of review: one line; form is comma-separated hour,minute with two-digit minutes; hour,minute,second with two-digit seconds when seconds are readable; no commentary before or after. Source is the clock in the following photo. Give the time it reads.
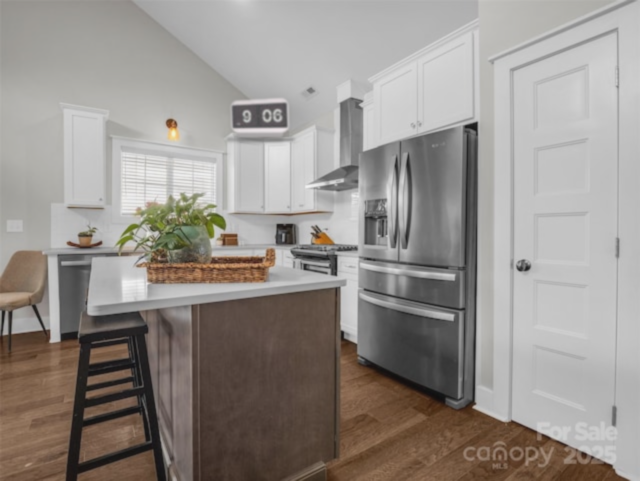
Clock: 9,06
